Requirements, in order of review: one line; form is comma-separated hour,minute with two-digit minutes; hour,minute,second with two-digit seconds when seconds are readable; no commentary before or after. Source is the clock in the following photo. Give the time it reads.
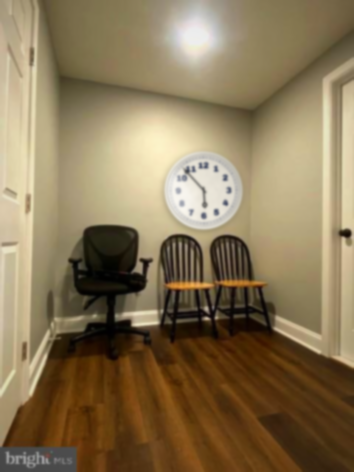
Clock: 5,53
